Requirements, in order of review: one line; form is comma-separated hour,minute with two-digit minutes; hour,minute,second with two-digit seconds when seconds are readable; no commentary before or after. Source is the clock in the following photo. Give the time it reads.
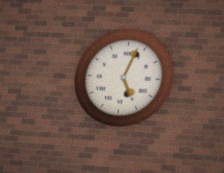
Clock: 5,03
